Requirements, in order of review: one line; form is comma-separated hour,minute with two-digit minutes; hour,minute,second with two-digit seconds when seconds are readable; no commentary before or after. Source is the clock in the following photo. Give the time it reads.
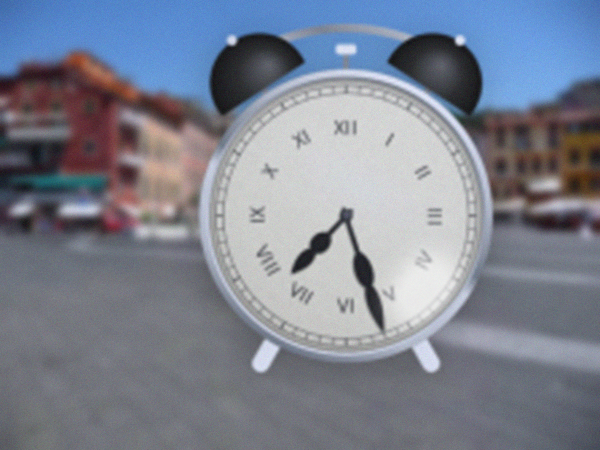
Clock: 7,27
